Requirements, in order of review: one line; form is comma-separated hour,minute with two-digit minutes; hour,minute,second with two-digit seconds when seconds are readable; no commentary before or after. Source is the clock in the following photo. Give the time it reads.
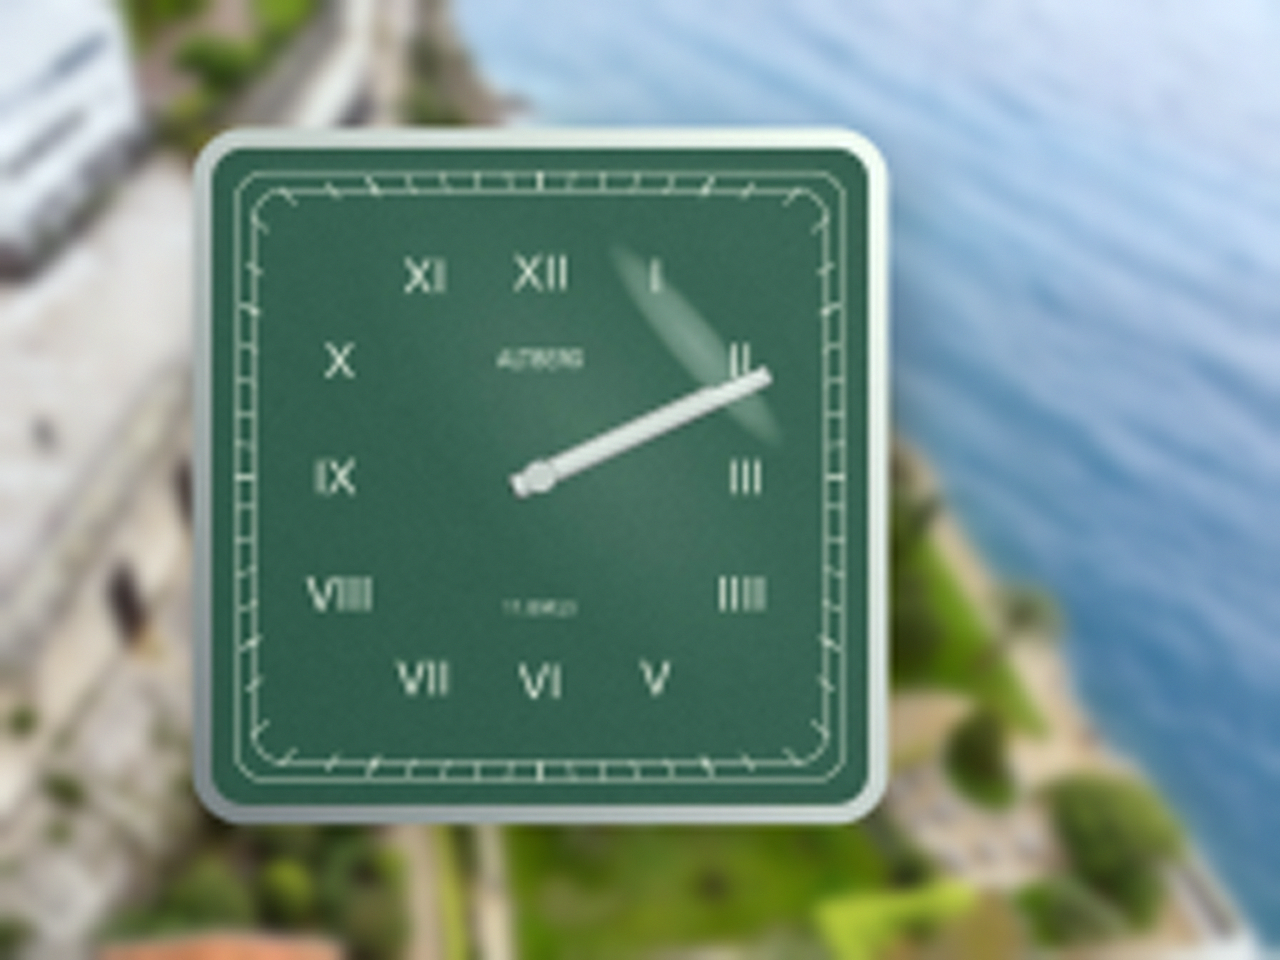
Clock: 2,11
